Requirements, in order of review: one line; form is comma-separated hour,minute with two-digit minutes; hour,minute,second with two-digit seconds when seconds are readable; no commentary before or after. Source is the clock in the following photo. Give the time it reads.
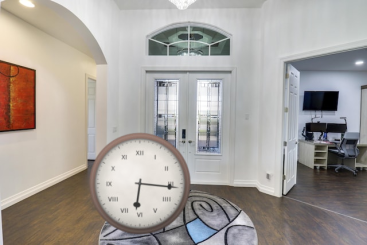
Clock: 6,16
